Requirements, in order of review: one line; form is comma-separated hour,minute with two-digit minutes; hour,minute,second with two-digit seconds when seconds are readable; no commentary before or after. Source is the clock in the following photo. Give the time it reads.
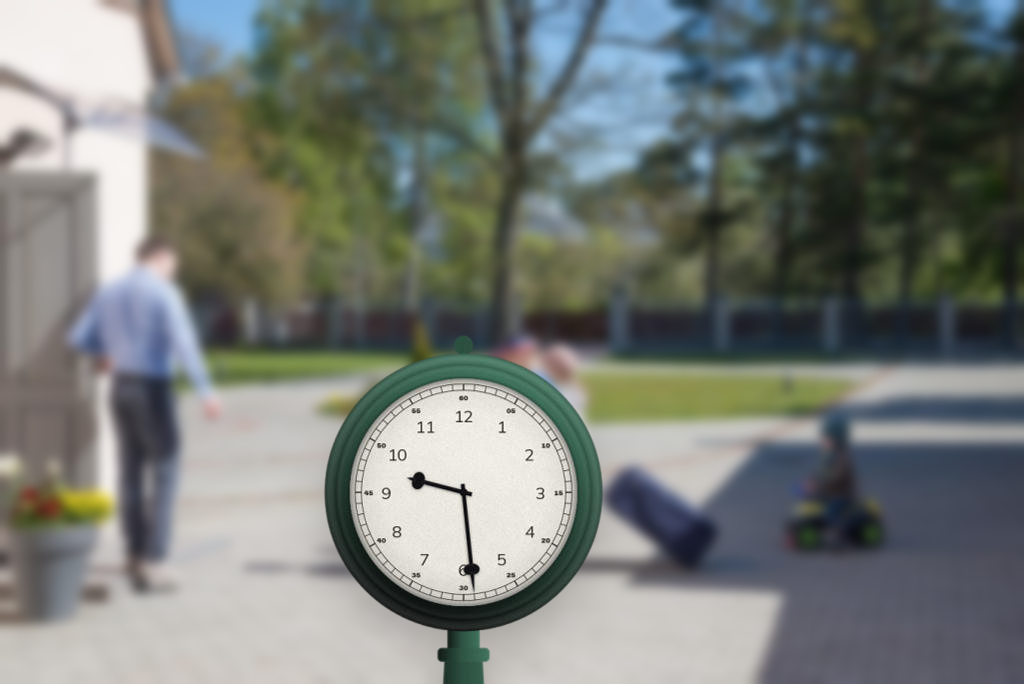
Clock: 9,29
